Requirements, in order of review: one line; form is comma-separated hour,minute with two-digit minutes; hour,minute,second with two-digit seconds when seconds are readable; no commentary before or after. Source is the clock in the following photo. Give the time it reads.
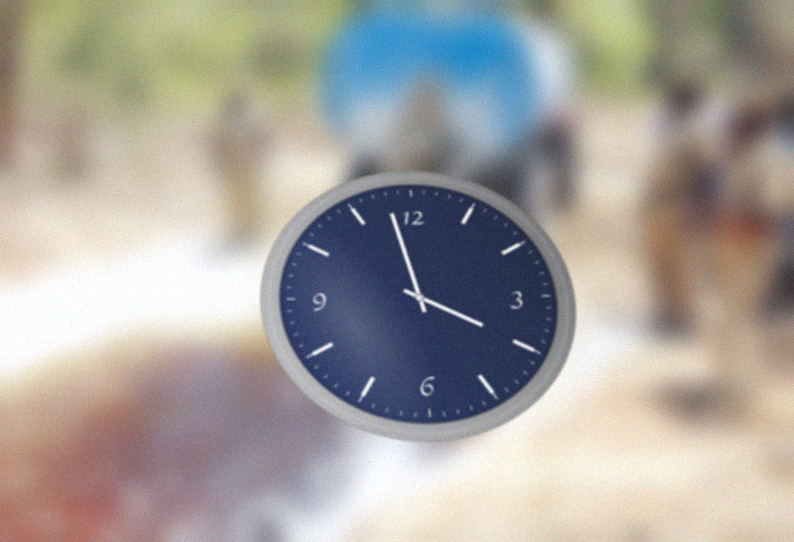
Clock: 3,58
